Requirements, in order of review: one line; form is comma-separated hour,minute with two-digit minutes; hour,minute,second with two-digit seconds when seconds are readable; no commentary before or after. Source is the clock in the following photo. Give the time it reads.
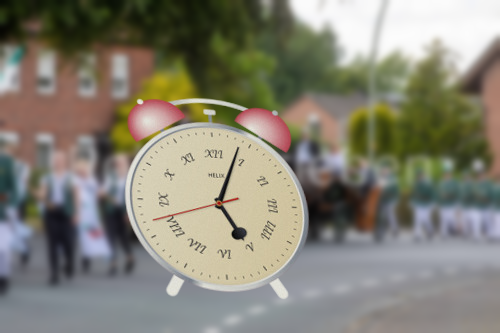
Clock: 5,03,42
